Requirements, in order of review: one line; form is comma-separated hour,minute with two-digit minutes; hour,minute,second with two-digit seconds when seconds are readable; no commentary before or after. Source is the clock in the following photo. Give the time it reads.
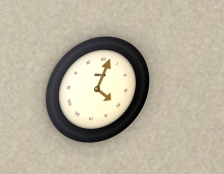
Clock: 4,02
